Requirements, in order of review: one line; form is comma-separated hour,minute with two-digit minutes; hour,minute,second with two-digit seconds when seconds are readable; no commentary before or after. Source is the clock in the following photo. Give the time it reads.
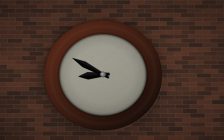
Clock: 8,50
